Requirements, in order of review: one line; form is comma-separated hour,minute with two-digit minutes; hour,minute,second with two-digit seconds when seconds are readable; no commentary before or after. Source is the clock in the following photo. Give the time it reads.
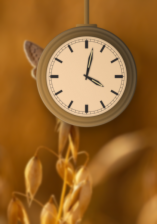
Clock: 4,02
